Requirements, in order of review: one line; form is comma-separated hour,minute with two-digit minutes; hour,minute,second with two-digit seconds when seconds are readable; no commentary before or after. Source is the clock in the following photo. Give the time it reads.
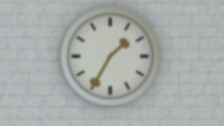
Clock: 1,35
